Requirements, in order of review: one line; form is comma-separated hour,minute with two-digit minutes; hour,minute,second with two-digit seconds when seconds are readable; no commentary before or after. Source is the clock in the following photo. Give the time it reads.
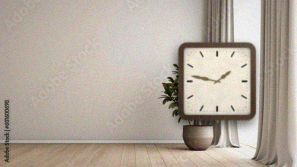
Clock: 1,47
